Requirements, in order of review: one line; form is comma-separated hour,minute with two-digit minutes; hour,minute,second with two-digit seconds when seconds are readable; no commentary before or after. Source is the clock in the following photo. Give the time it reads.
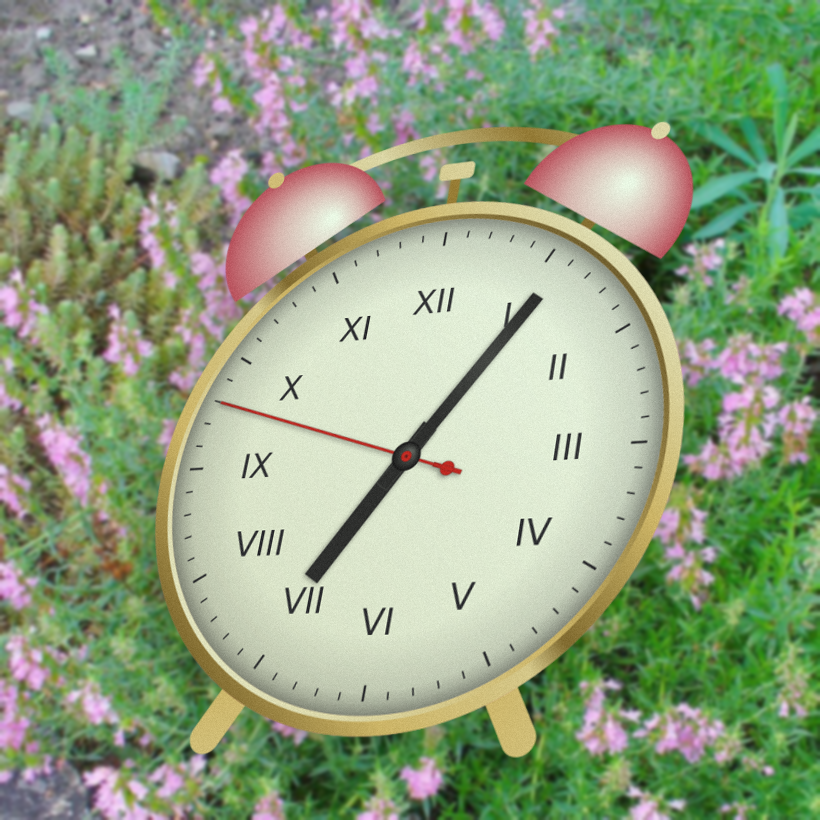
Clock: 7,05,48
